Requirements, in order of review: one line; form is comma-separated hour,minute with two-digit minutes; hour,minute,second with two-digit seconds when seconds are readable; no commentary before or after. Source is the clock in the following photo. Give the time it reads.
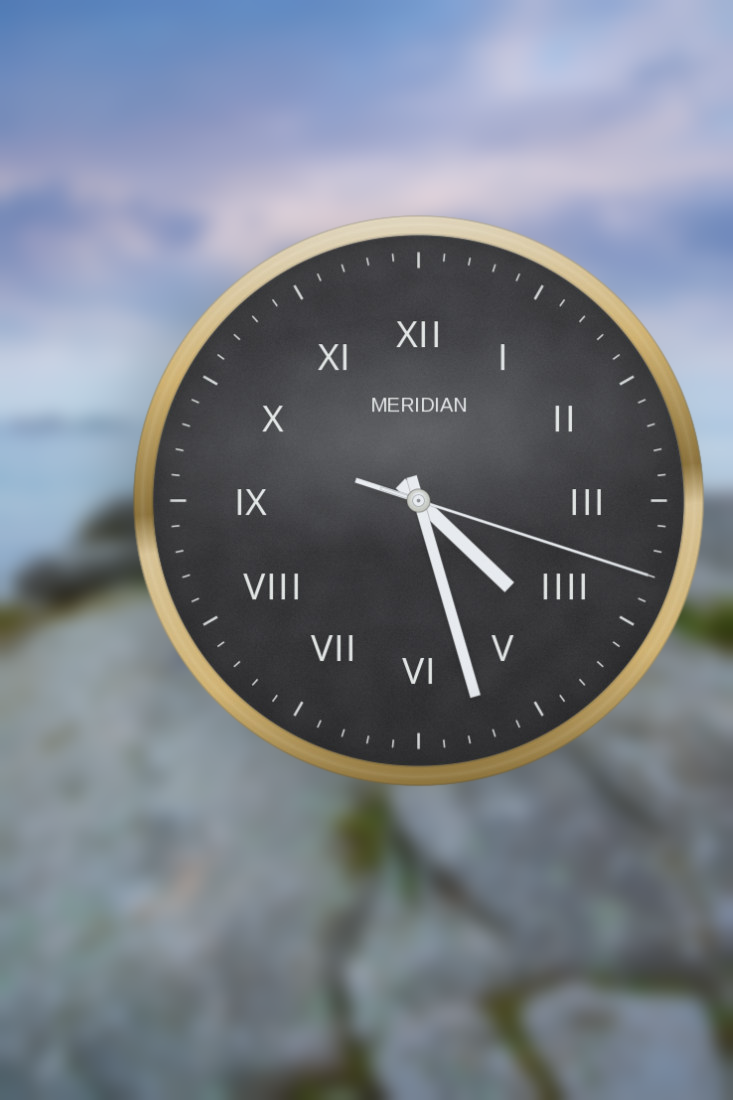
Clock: 4,27,18
